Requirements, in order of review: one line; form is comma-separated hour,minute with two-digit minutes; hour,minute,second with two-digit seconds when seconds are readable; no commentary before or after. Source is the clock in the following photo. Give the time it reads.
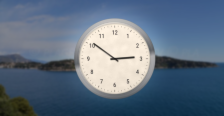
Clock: 2,51
